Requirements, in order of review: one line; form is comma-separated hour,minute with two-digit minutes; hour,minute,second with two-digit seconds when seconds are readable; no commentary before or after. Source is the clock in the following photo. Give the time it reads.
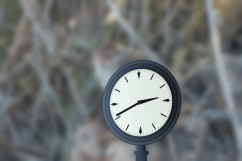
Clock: 2,41
